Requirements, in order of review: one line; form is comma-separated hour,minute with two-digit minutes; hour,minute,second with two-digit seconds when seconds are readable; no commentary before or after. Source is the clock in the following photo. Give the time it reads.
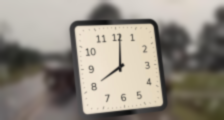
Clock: 8,01
